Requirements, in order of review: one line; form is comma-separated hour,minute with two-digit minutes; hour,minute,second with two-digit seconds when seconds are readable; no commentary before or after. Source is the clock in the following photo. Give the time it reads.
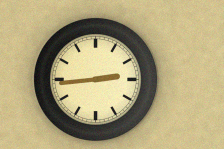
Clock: 2,44
